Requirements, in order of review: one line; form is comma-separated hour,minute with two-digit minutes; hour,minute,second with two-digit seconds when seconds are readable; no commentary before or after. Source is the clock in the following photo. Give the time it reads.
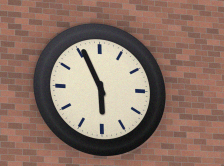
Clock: 5,56
